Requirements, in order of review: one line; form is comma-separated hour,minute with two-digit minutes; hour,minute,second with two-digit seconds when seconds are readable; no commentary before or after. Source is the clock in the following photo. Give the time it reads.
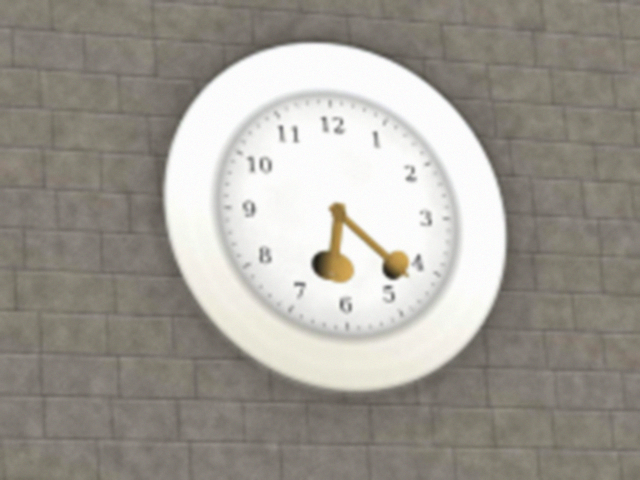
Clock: 6,22
